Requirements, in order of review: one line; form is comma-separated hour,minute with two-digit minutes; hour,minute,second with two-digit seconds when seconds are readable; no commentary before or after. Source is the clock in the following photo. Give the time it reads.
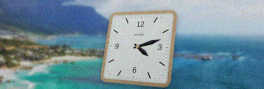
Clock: 4,12
